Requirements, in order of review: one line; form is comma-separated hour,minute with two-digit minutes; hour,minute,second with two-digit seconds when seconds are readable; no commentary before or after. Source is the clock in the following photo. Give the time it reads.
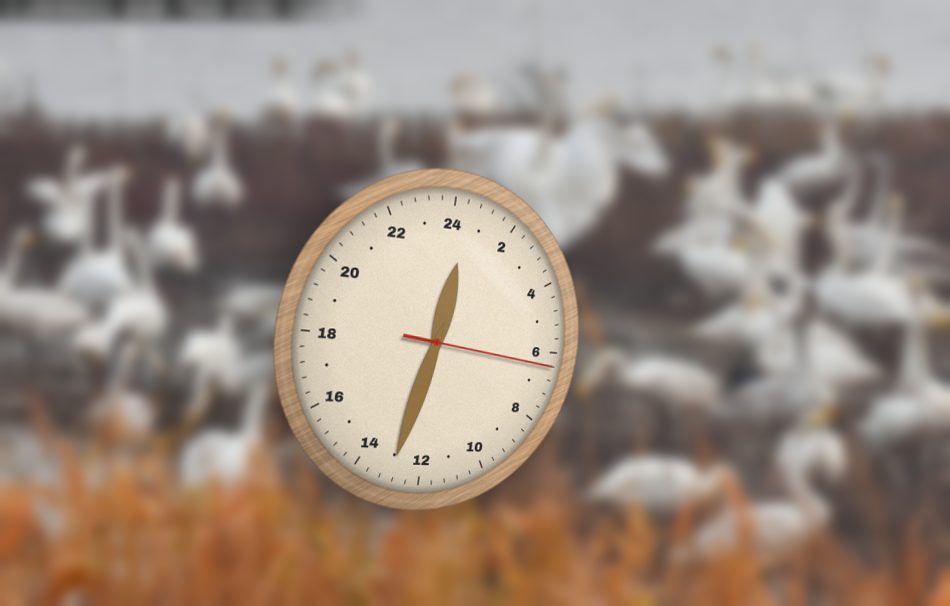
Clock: 0,32,16
